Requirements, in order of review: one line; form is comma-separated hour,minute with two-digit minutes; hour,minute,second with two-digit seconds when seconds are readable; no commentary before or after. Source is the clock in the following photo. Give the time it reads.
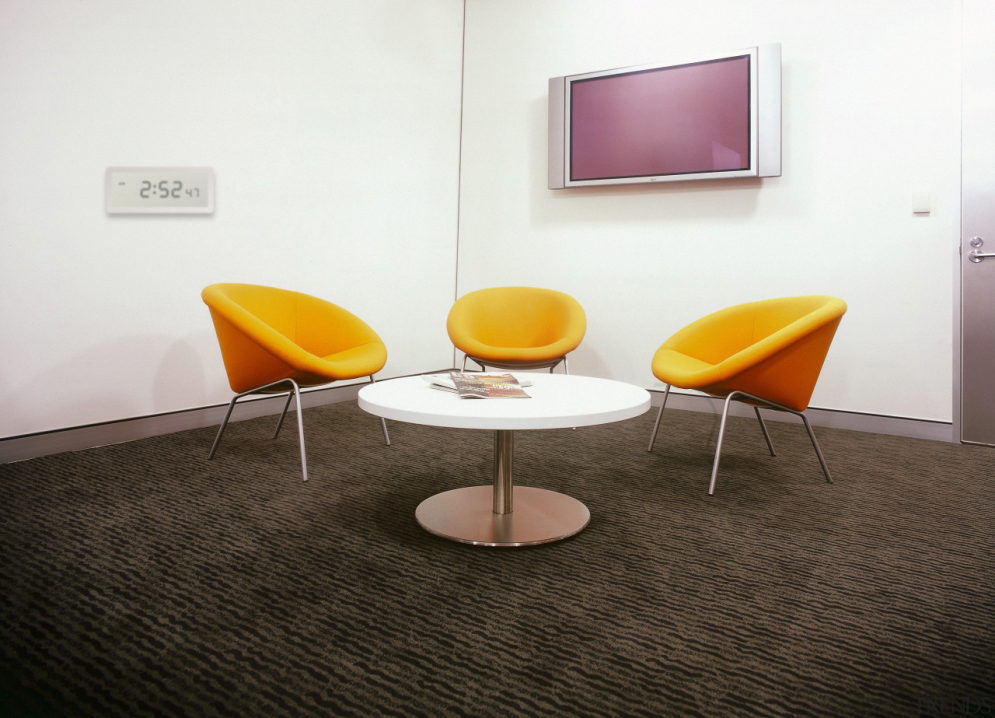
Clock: 2,52
